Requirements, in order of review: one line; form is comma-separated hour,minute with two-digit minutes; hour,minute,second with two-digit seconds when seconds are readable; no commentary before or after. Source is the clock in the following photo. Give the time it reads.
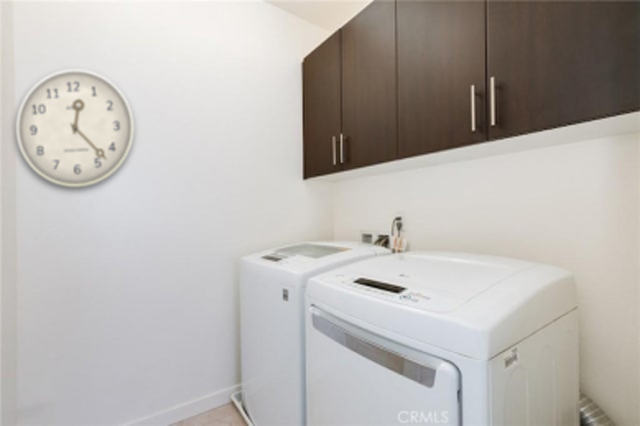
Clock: 12,23
